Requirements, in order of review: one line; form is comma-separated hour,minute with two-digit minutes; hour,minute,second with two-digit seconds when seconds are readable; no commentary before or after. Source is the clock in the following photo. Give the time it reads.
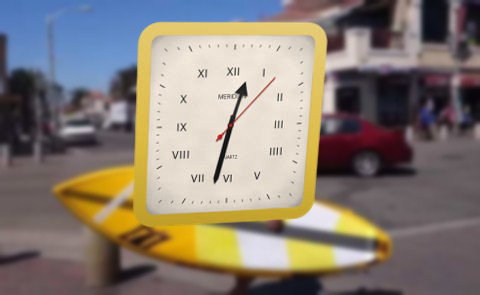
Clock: 12,32,07
